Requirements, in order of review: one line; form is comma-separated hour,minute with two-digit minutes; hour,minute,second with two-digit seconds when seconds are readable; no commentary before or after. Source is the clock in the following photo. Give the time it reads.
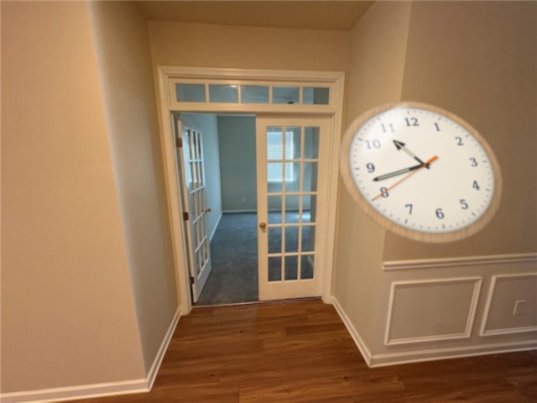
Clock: 10,42,40
